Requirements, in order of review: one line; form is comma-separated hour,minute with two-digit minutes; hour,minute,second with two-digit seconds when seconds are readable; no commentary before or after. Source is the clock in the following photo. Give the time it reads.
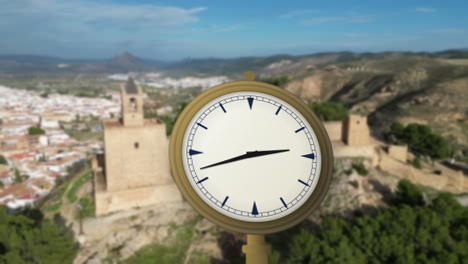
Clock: 2,42
